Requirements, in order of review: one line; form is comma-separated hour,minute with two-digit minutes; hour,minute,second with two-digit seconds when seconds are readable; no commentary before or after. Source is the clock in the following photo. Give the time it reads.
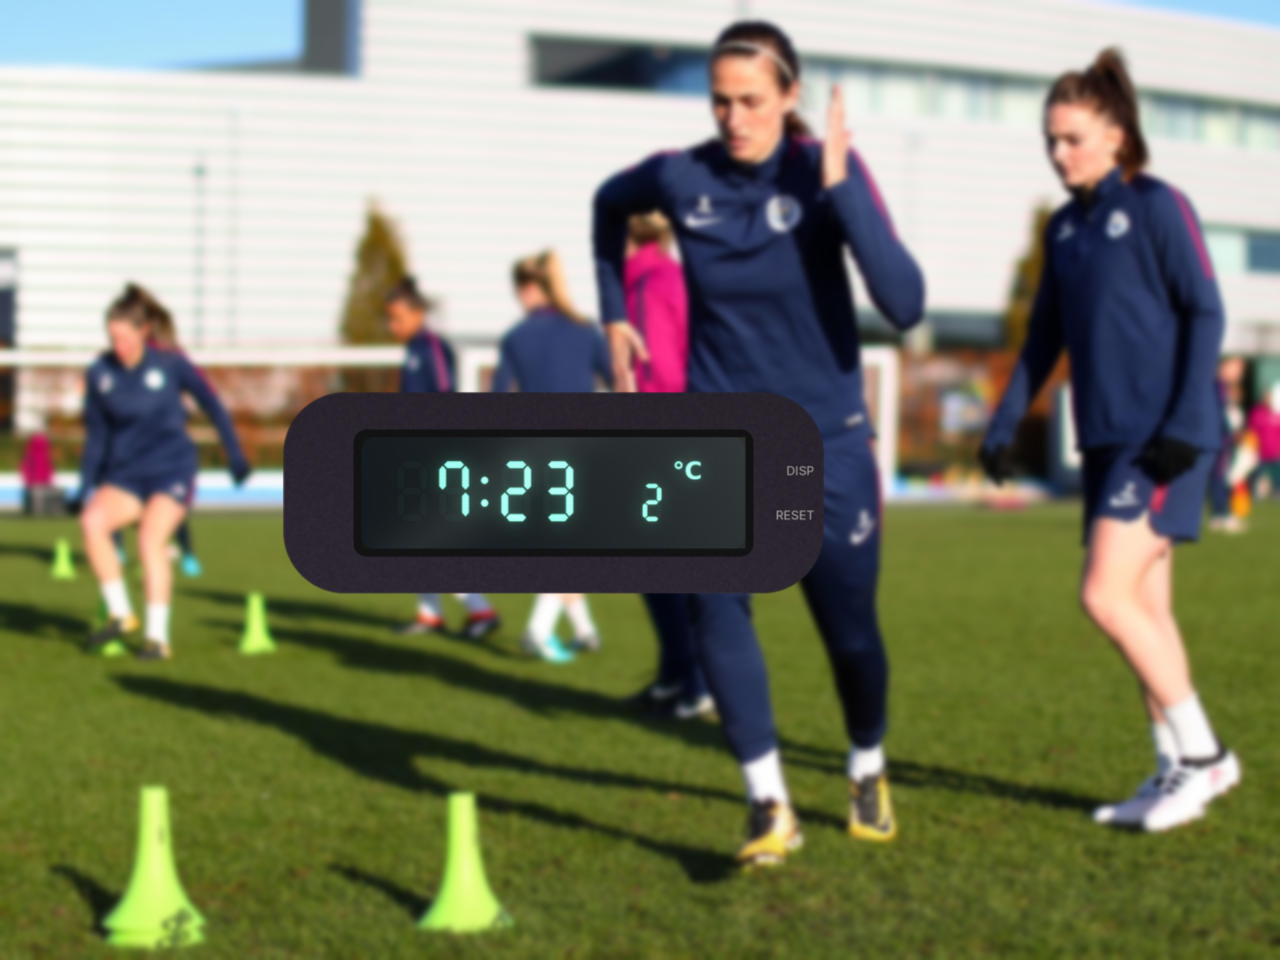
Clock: 7,23
